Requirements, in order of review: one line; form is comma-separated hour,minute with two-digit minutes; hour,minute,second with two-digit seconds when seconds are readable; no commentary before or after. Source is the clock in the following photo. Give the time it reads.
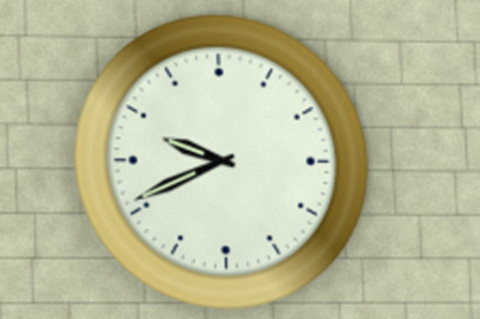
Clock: 9,41
